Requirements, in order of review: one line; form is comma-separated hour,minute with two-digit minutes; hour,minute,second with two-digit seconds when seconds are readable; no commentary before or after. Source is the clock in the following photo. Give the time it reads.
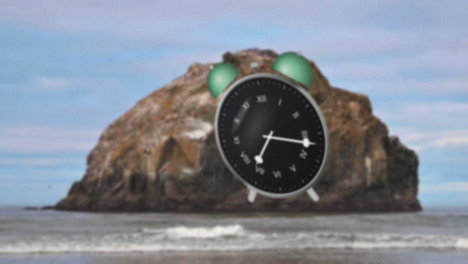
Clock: 7,17
